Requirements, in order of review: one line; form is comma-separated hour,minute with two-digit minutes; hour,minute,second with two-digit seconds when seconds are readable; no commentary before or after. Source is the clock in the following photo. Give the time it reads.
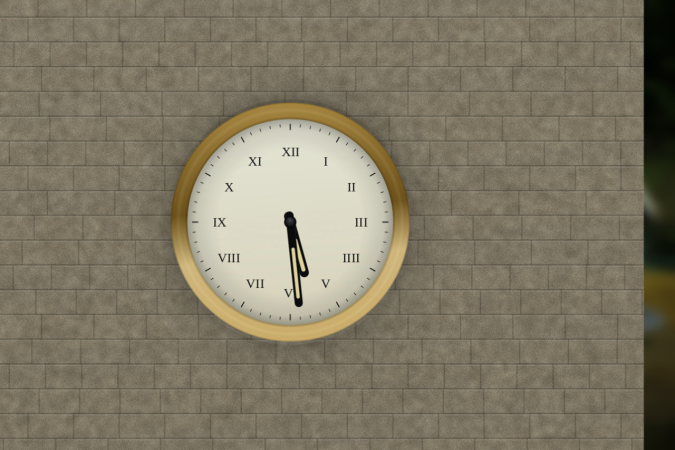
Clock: 5,29
